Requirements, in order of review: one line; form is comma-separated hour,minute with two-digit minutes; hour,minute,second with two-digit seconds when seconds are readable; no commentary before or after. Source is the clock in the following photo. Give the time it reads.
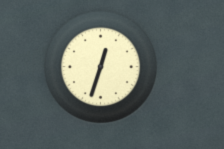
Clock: 12,33
